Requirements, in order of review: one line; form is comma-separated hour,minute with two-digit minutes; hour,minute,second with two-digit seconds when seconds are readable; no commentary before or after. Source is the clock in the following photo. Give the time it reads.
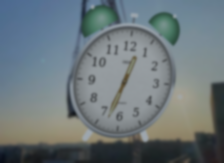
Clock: 12,33
